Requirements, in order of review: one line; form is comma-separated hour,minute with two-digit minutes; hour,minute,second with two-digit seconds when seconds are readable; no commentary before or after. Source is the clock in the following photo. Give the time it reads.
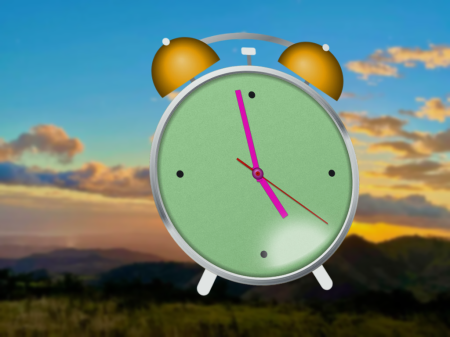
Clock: 4,58,21
